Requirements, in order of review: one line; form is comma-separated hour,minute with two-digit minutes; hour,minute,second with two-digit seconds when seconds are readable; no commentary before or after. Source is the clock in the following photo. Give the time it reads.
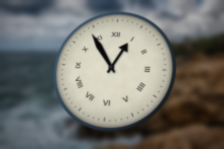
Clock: 12,54
